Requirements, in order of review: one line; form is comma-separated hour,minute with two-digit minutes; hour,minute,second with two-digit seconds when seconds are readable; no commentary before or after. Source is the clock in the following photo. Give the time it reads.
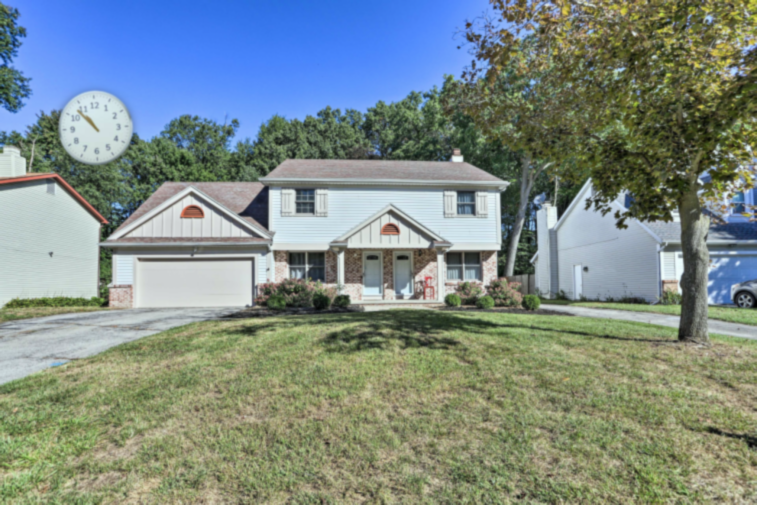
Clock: 10,53
